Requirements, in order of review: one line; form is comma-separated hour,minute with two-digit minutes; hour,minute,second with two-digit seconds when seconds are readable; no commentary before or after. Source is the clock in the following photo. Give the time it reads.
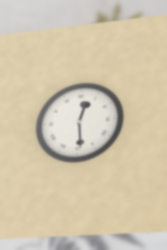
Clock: 12,29
